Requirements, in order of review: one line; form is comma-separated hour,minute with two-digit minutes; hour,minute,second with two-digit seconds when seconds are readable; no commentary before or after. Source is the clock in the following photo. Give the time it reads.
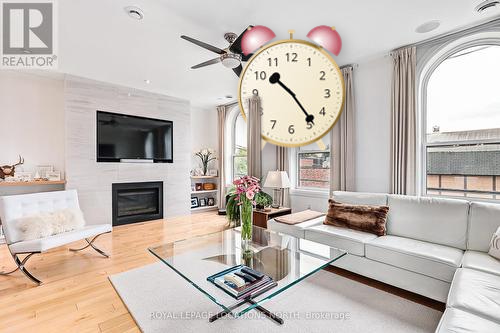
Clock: 10,24
